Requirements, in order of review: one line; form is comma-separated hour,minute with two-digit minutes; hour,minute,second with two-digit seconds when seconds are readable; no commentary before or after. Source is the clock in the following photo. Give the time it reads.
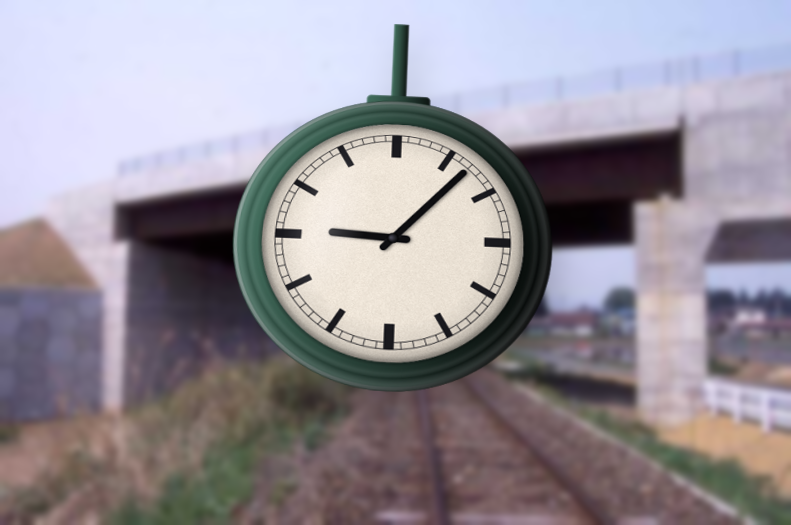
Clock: 9,07
